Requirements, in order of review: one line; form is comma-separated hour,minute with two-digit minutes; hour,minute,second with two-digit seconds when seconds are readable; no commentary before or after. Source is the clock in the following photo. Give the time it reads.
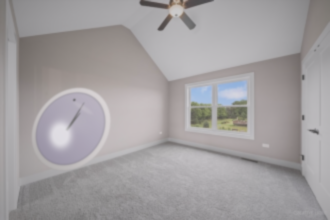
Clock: 1,04
